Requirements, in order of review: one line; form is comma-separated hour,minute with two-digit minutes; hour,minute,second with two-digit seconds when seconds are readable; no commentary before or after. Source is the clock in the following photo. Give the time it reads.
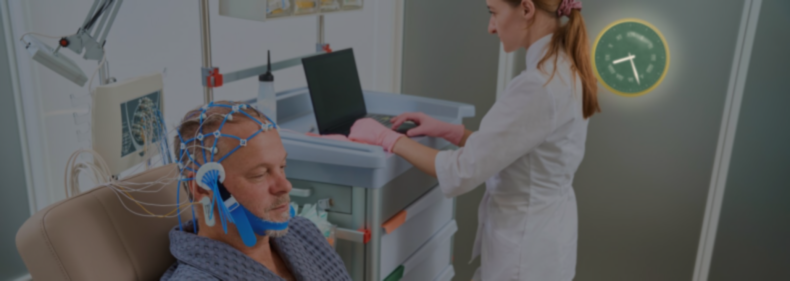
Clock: 8,27
